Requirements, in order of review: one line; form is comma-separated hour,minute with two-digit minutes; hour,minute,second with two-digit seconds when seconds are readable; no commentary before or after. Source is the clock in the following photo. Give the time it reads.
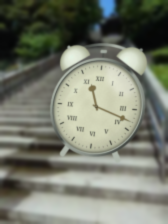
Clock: 11,18
